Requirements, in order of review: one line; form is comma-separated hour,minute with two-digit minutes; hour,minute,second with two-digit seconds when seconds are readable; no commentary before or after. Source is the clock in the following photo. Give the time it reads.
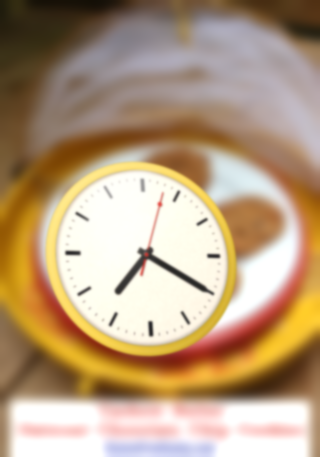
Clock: 7,20,03
